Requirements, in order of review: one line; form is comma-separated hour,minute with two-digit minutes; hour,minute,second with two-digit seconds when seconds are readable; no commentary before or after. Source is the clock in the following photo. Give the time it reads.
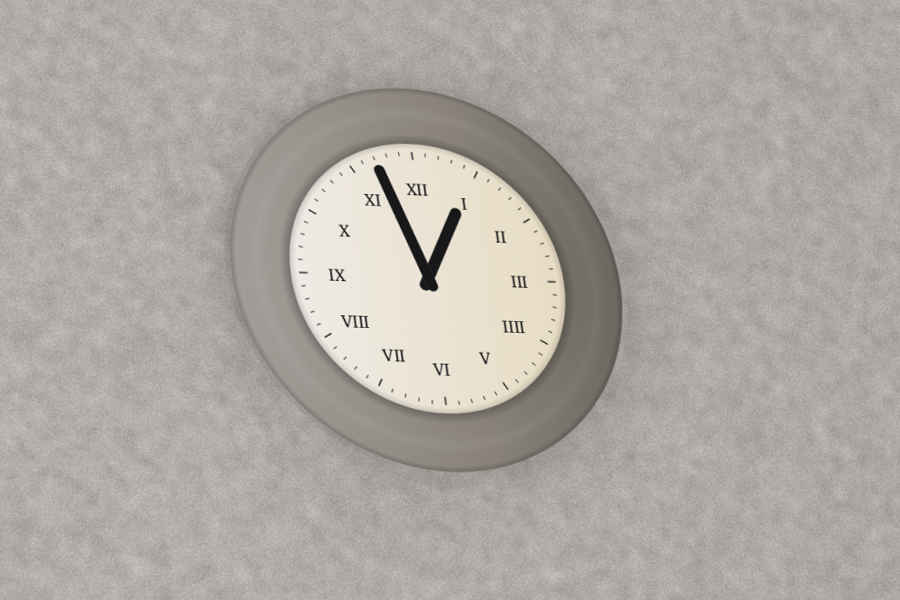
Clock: 12,57
